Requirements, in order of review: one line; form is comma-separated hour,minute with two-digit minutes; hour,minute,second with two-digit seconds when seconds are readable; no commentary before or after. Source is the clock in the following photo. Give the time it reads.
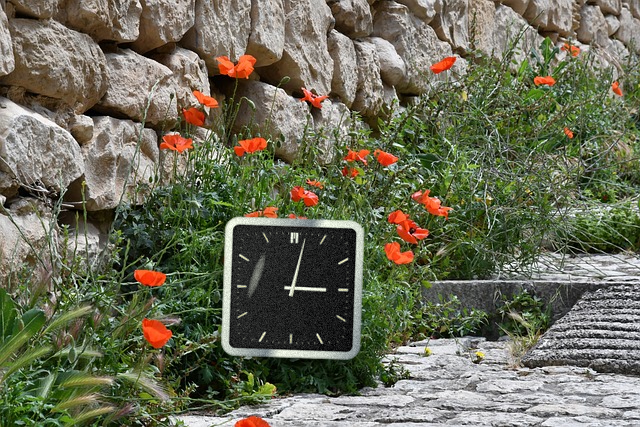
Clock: 3,02
